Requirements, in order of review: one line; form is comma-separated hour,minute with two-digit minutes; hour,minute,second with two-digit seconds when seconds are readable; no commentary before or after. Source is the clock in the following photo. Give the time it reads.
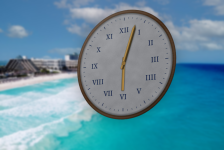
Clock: 6,03
